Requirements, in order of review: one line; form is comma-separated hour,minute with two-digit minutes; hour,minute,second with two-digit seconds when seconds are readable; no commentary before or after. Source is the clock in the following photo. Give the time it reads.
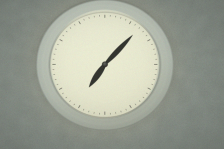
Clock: 7,07
